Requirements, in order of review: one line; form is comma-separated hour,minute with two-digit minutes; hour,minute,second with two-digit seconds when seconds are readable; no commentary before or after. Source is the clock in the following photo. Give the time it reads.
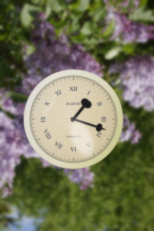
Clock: 1,18
